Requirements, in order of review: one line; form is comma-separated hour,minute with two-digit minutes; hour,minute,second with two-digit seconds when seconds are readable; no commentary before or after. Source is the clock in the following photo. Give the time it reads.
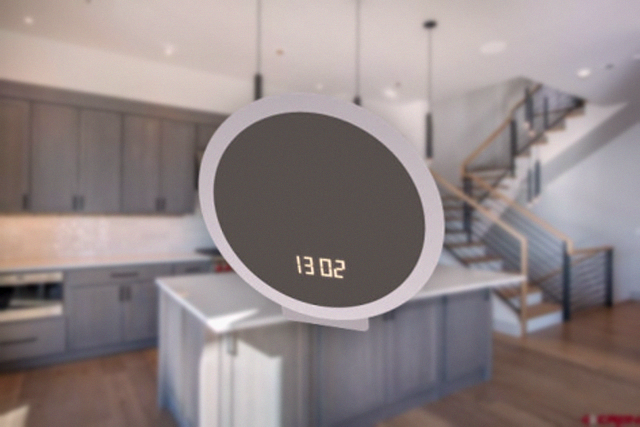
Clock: 13,02
